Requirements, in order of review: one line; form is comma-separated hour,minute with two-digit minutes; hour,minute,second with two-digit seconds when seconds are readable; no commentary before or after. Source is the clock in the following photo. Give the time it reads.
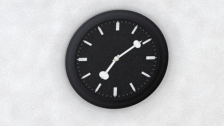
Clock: 7,09
